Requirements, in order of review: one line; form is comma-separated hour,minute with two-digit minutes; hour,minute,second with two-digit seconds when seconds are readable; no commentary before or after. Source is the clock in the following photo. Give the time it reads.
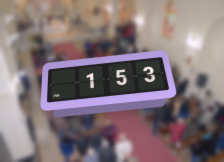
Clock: 1,53
